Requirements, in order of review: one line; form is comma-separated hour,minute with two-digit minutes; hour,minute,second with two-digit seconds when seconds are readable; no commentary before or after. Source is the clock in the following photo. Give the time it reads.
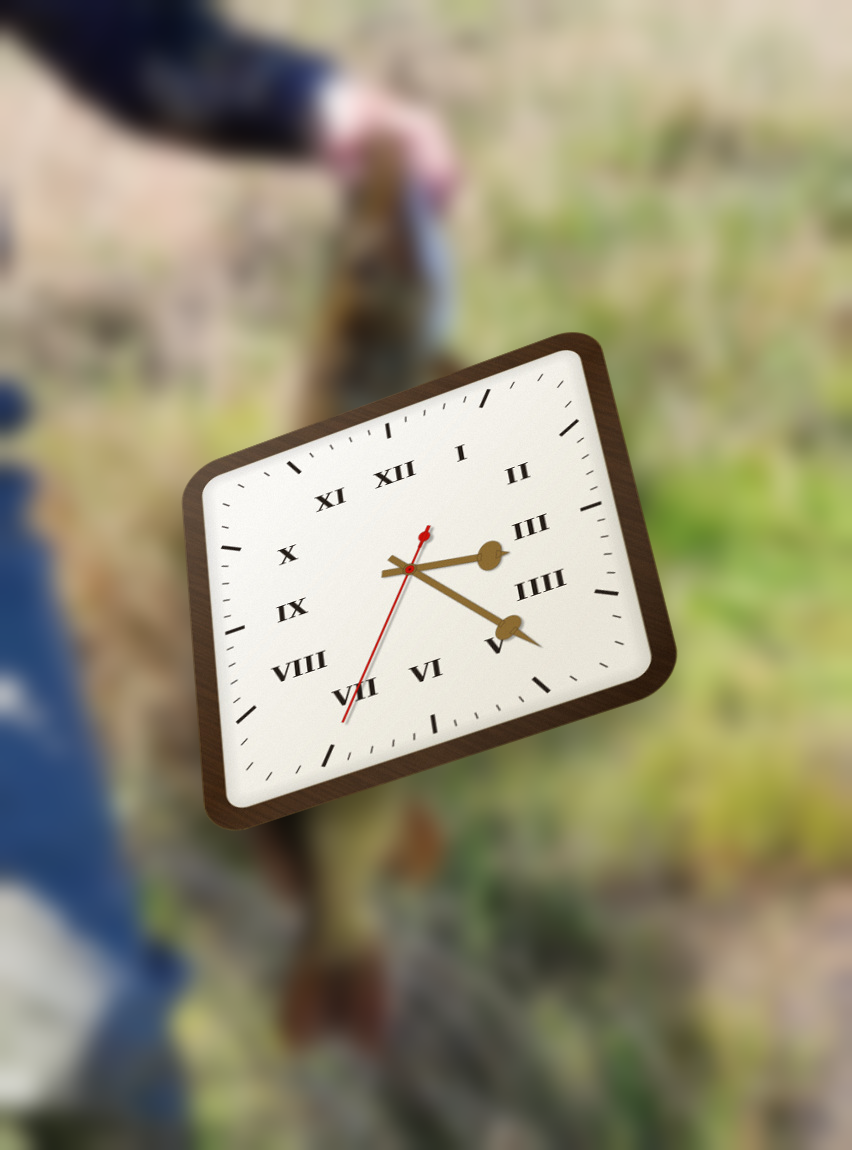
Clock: 3,23,35
